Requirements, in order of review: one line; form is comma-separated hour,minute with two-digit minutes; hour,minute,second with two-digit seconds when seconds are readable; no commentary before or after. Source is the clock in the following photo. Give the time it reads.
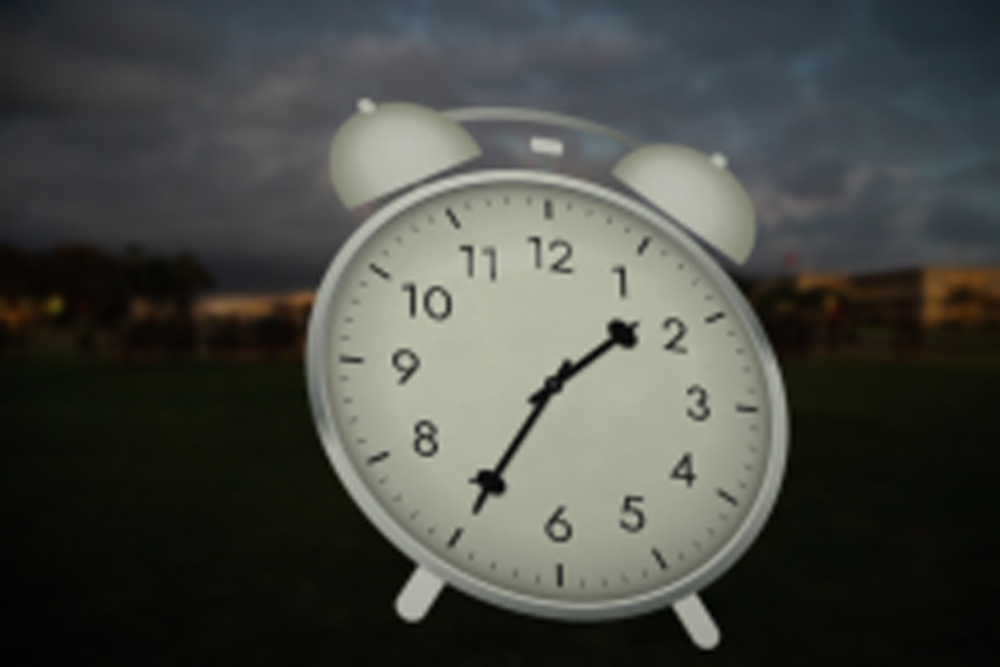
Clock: 1,35
